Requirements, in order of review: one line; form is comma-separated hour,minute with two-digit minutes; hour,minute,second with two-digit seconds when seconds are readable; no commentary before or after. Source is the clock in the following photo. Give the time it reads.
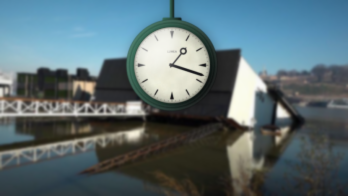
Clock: 1,18
